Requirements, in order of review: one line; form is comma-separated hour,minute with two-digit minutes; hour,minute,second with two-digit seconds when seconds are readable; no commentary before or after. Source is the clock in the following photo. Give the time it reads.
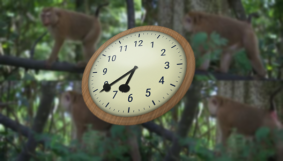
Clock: 6,39
